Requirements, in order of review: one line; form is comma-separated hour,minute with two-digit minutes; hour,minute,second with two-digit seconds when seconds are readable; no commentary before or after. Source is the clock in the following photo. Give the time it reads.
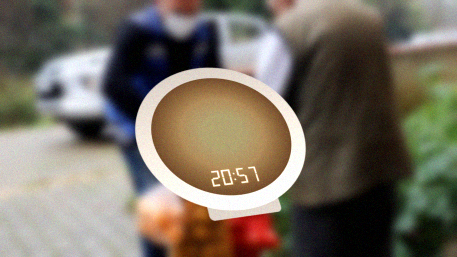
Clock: 20,57
